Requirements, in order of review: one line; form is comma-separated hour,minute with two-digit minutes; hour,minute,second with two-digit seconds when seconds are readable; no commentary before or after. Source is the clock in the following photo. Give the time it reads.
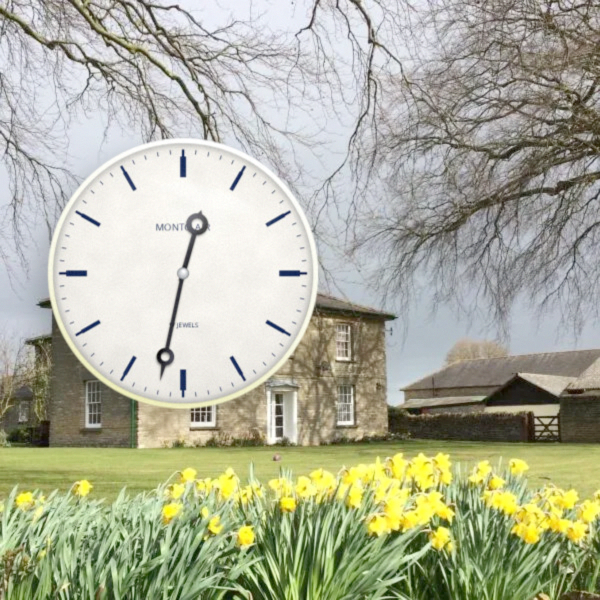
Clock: 12,32
